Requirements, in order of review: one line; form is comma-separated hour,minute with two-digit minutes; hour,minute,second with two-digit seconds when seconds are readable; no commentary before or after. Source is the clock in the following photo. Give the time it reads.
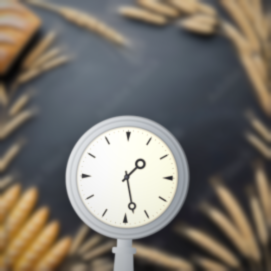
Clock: 1,28
